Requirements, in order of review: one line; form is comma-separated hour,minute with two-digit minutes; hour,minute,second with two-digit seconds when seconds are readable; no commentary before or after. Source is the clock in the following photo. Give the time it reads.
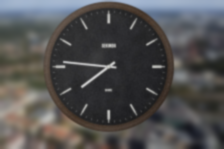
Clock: 7,46
